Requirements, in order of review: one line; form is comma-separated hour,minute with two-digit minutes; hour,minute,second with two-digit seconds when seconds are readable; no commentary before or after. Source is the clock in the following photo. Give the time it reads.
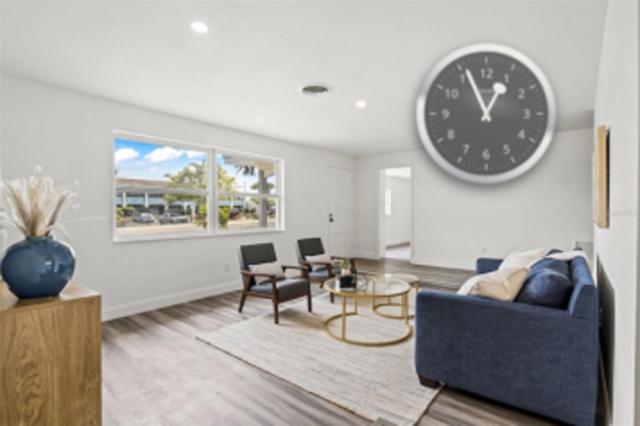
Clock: 12,56
